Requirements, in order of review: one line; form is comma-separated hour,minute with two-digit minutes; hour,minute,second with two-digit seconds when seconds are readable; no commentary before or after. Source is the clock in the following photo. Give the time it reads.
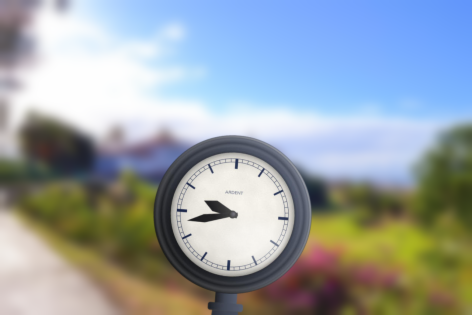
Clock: 9,43
